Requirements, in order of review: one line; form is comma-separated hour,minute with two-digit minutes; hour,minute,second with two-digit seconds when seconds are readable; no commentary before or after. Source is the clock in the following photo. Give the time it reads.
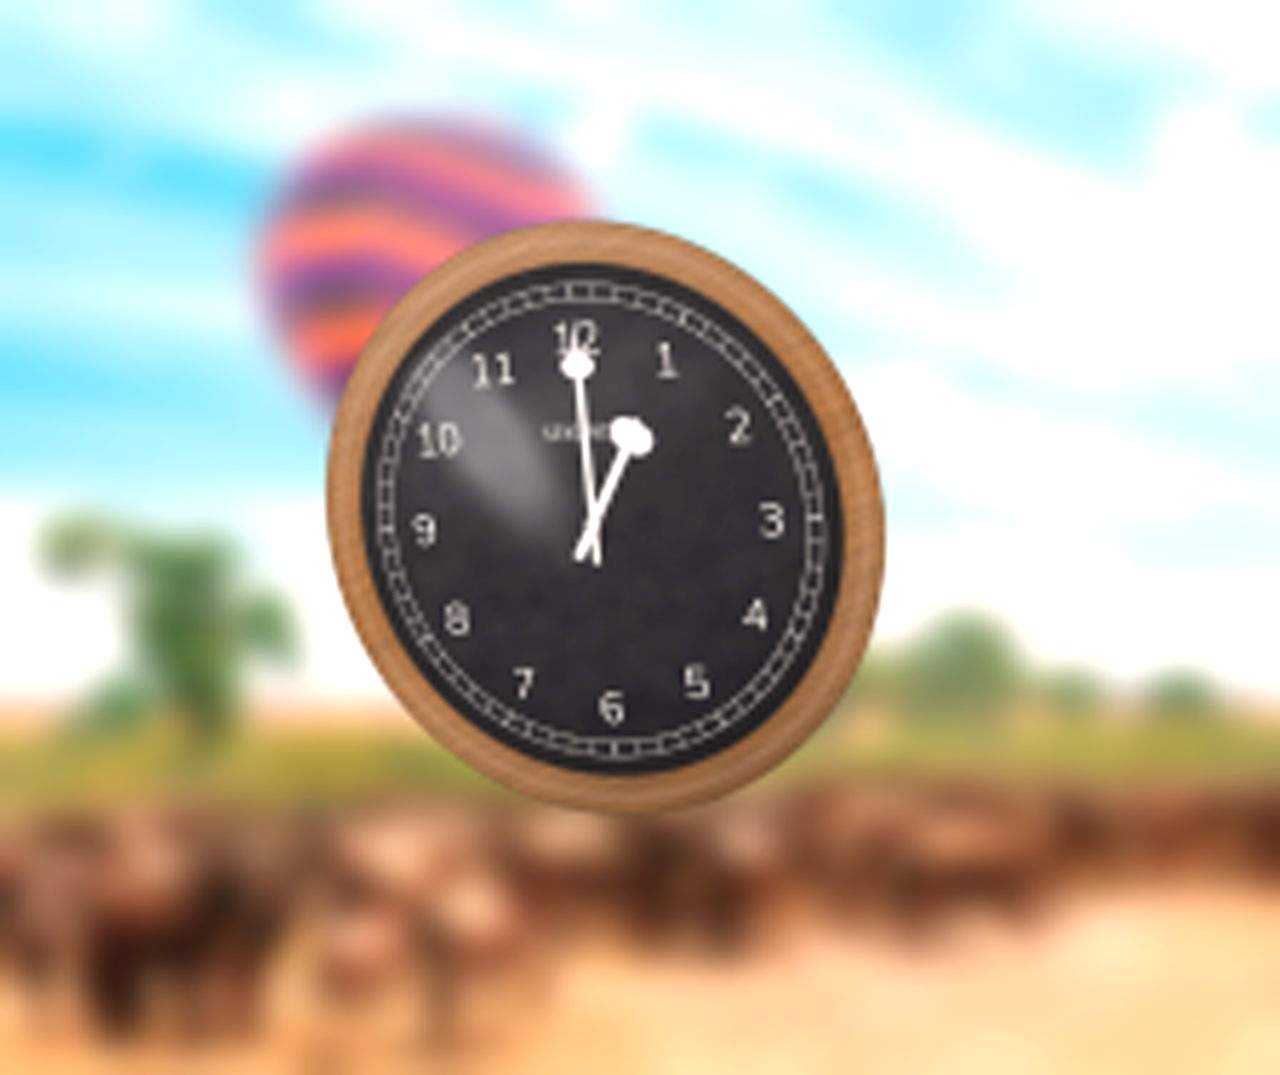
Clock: 1,00
